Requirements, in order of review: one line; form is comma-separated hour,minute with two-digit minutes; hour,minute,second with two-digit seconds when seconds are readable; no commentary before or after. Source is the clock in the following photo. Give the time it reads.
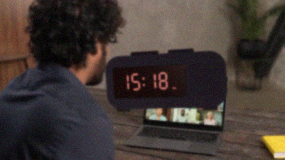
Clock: 15,18
